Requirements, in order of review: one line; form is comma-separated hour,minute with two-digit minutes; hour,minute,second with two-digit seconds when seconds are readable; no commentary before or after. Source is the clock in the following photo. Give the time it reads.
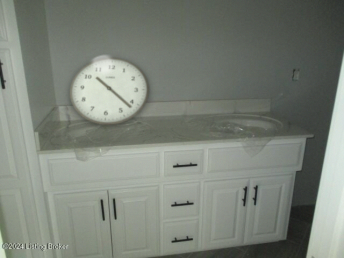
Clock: 10,22
